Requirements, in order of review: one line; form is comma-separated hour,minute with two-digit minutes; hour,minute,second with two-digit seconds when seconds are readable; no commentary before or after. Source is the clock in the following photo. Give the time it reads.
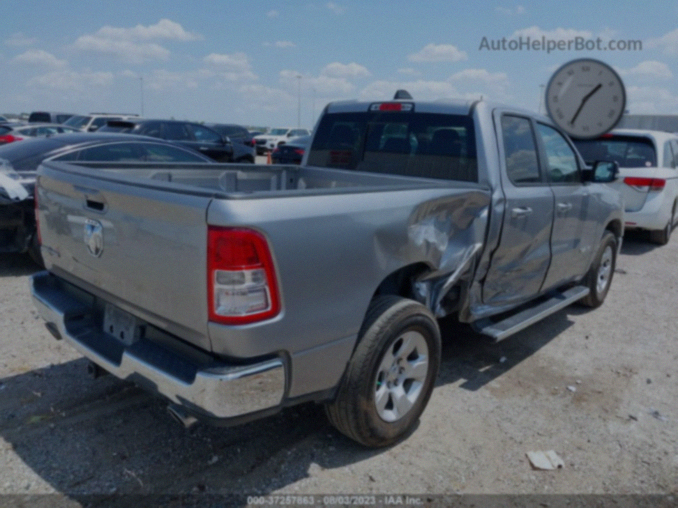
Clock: 1,35
